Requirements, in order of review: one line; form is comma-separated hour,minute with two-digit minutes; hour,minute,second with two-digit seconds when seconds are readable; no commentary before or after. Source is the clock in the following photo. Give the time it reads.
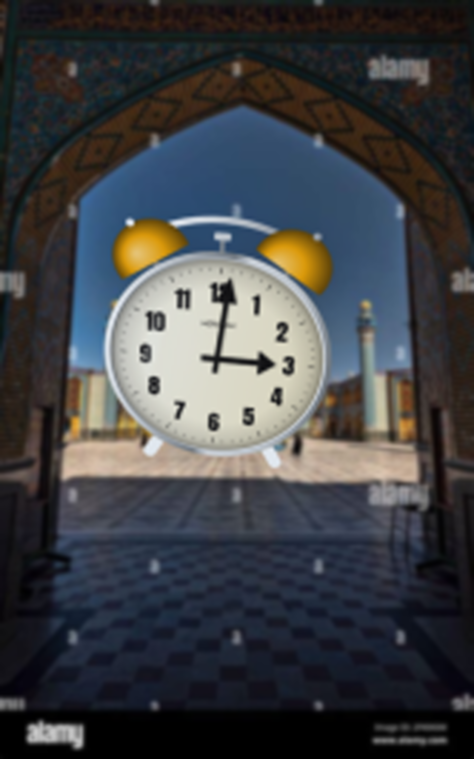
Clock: 3,01
